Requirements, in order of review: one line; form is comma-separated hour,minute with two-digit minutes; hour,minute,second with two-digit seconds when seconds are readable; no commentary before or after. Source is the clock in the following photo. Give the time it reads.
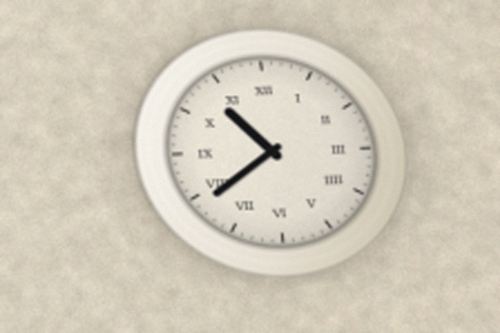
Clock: 10,39
